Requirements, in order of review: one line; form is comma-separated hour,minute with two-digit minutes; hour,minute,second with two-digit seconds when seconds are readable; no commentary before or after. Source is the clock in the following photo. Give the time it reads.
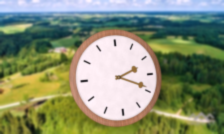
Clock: 2,19
